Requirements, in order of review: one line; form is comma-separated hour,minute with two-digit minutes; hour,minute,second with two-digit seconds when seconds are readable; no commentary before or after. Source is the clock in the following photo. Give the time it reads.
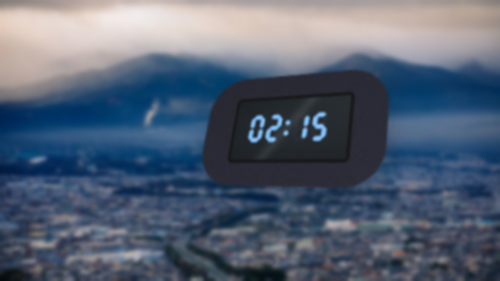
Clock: 2,15
